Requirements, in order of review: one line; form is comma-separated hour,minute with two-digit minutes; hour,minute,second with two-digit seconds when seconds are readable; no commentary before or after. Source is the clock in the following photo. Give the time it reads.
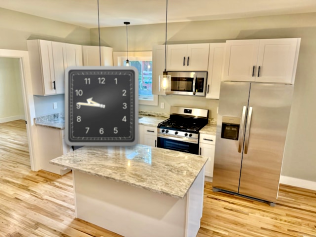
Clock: 9,46
